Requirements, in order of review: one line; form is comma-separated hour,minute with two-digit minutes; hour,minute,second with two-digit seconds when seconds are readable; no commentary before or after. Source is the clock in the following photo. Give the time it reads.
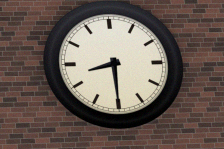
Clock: 8,30
